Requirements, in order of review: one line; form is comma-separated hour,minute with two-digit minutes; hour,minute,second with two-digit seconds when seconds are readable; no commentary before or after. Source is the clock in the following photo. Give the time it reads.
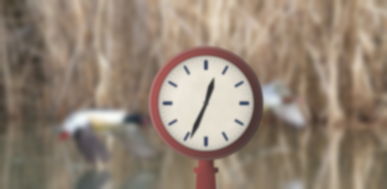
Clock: 12,34
